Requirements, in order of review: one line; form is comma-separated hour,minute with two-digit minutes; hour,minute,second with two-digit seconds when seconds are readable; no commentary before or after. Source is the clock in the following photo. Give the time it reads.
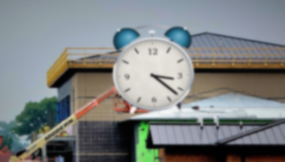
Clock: 3,22
